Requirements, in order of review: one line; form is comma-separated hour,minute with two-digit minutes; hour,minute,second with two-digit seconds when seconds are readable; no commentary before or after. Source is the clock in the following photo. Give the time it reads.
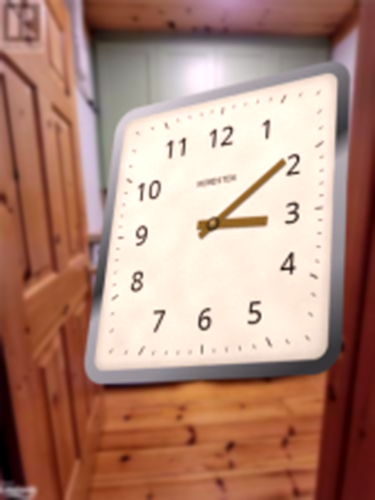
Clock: 3,09
